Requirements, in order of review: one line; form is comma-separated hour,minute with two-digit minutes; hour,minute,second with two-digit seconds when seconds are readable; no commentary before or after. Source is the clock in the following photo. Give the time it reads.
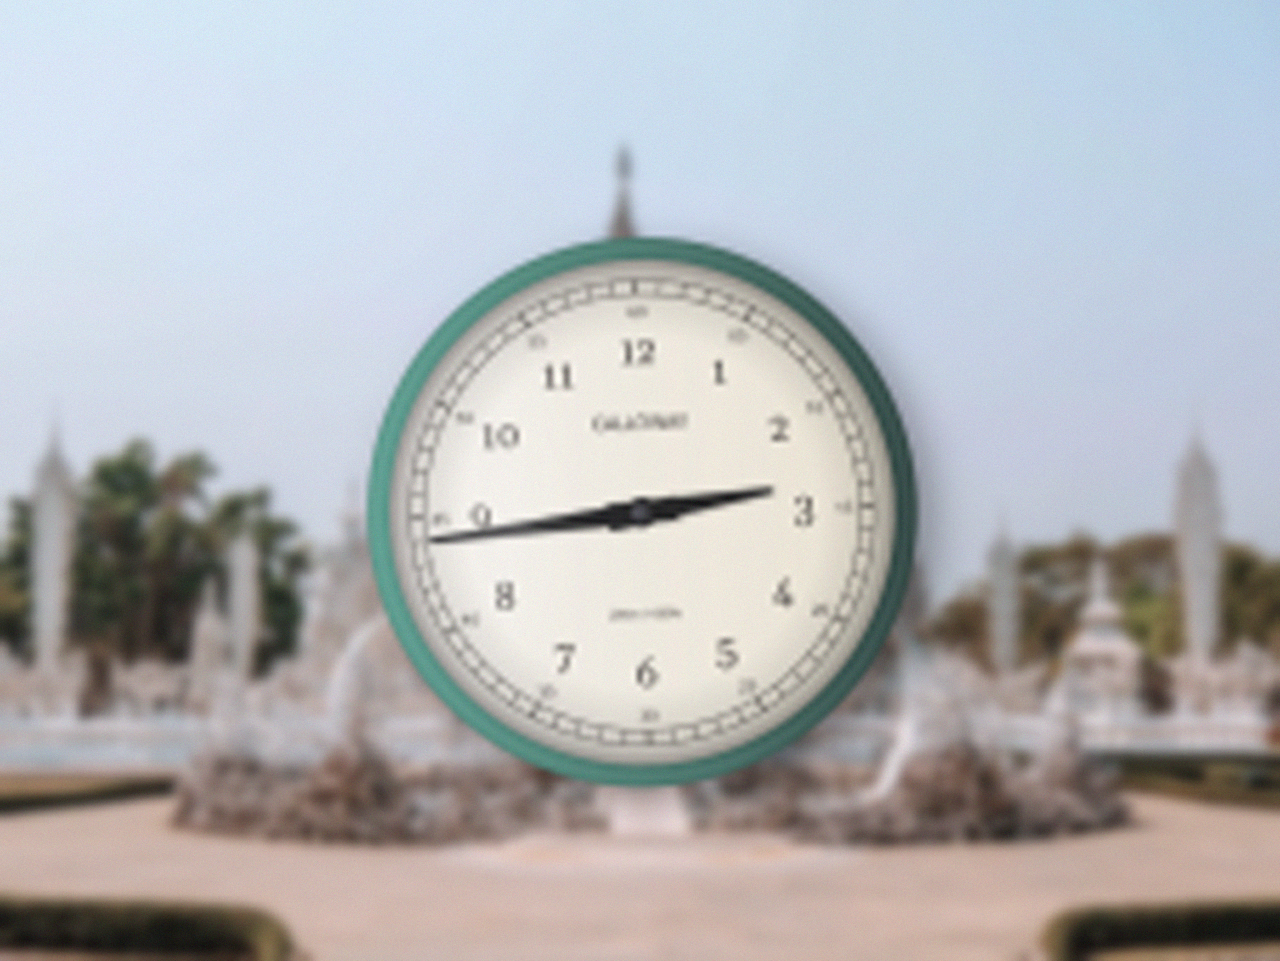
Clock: 2,44
